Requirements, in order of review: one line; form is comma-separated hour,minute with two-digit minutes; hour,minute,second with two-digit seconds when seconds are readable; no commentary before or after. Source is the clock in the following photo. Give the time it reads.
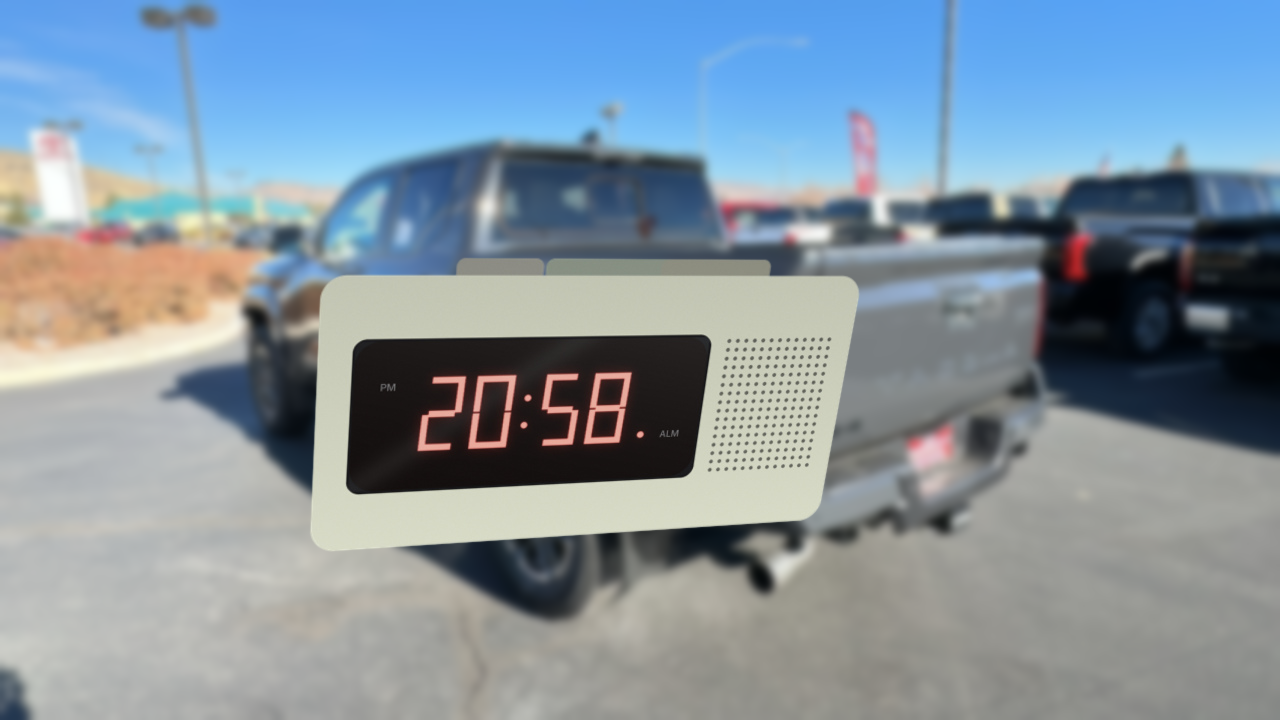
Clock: 20,58
